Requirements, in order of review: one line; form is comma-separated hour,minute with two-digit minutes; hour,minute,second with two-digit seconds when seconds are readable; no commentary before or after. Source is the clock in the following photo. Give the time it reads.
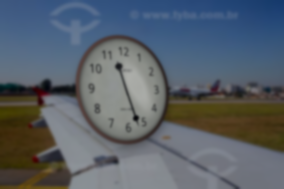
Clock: 11,27
